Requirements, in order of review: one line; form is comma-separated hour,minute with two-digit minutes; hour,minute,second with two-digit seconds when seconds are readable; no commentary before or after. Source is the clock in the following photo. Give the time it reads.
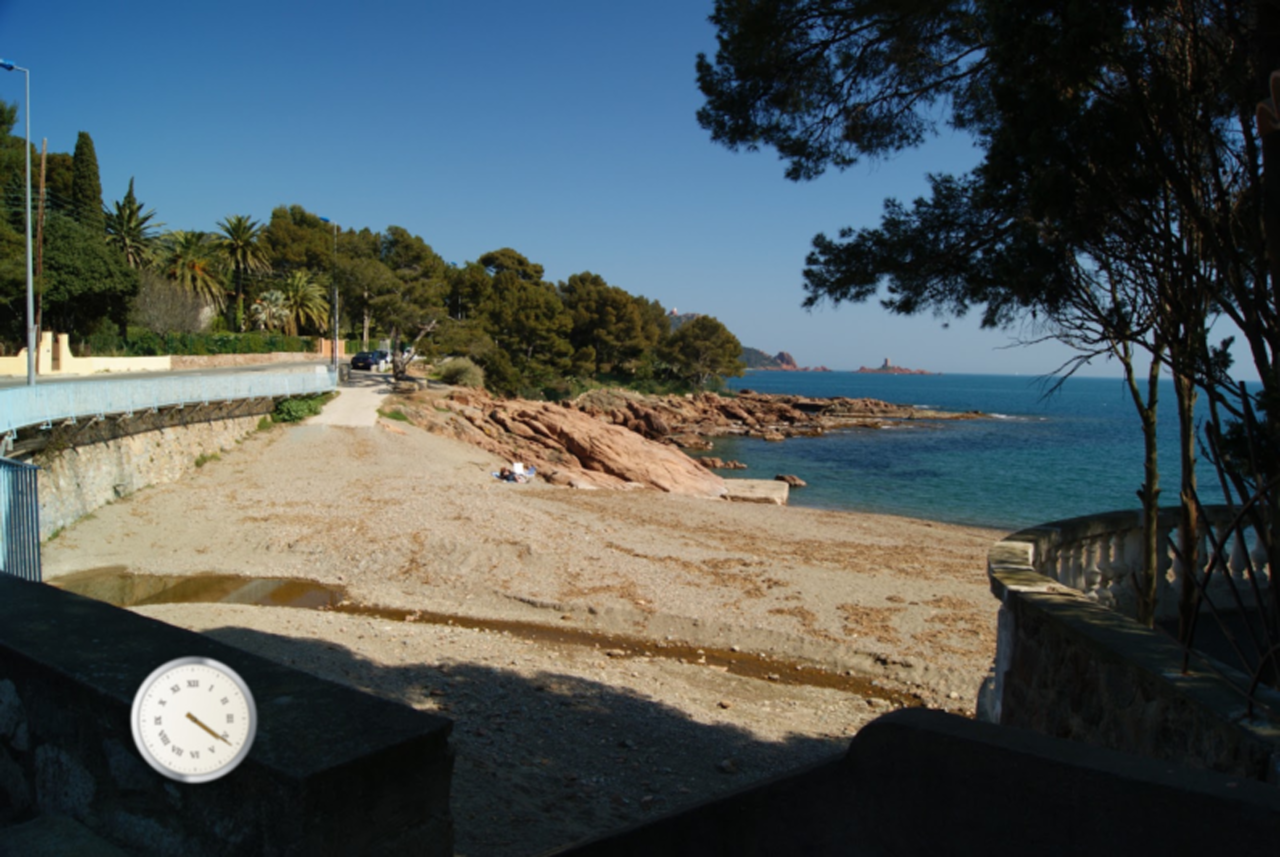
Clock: 4,21
